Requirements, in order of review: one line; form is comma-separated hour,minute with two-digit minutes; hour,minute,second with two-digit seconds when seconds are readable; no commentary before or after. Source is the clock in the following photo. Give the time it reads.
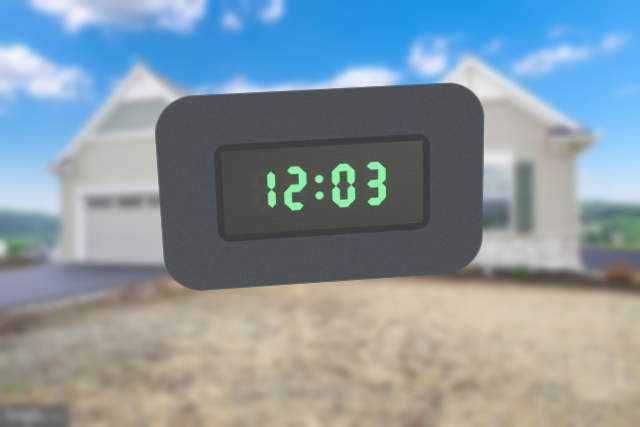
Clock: 12,03
